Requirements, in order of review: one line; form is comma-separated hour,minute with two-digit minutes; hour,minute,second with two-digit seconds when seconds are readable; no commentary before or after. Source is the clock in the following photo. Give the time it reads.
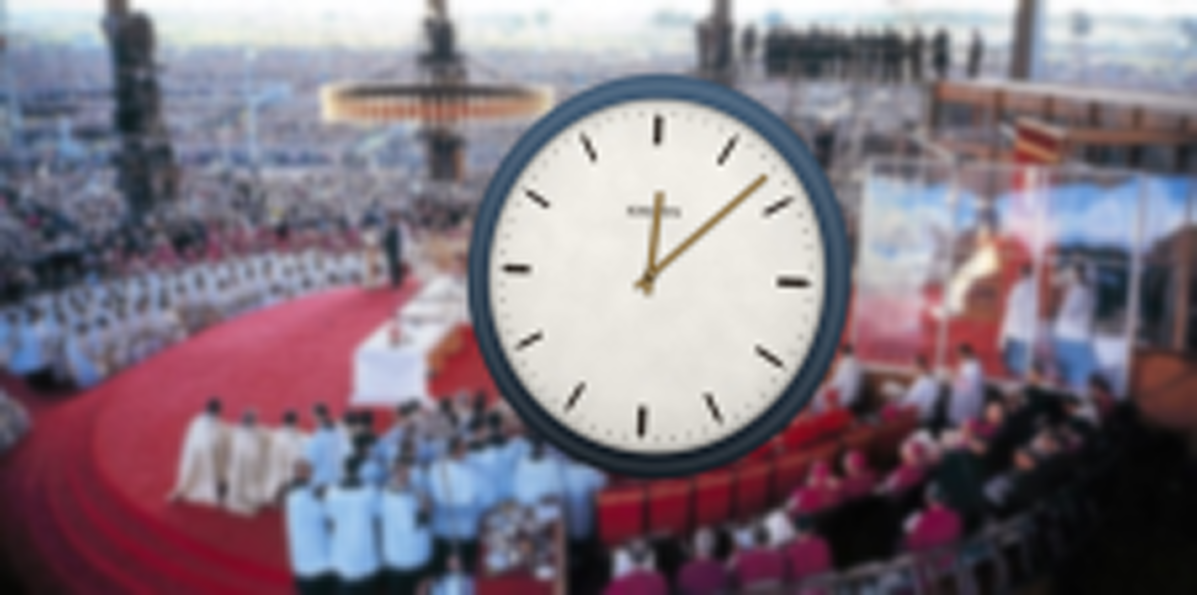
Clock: 12,08
